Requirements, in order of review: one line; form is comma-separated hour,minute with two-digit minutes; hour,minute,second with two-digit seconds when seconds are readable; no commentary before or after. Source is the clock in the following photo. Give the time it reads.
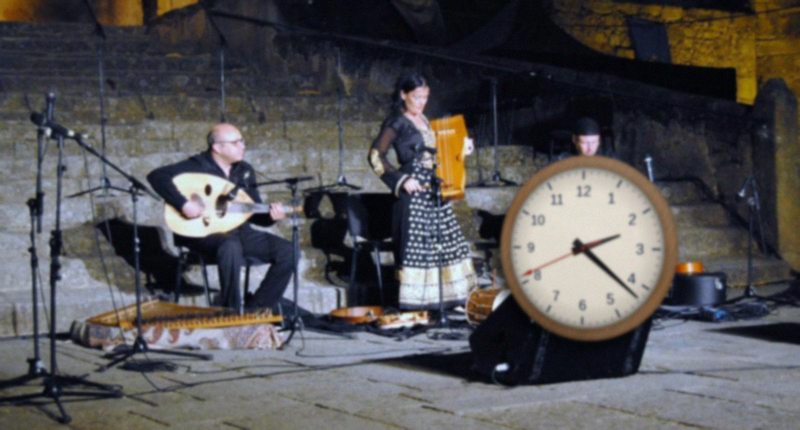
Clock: 2,21,41
